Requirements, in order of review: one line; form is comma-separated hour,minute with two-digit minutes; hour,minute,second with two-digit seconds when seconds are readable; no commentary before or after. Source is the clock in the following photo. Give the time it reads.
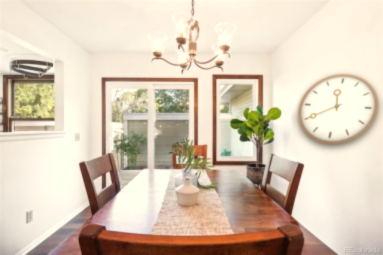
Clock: 11,40
